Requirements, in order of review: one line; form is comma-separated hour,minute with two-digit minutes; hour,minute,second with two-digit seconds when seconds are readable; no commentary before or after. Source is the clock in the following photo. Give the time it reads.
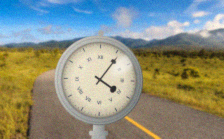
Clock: 4,06
